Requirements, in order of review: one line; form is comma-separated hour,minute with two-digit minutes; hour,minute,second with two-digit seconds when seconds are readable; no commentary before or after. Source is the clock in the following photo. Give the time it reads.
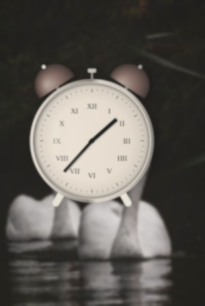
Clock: 1,37
